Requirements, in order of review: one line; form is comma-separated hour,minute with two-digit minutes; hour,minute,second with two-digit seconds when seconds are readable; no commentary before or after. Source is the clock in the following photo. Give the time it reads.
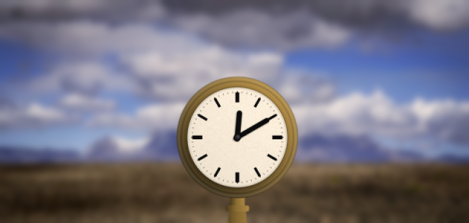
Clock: 12,10
